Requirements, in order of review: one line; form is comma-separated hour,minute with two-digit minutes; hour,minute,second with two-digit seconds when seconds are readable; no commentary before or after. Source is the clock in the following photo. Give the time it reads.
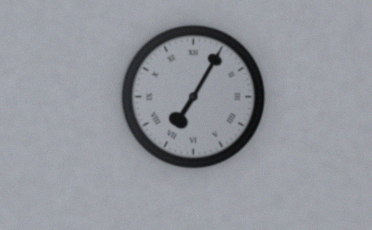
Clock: 7,05
